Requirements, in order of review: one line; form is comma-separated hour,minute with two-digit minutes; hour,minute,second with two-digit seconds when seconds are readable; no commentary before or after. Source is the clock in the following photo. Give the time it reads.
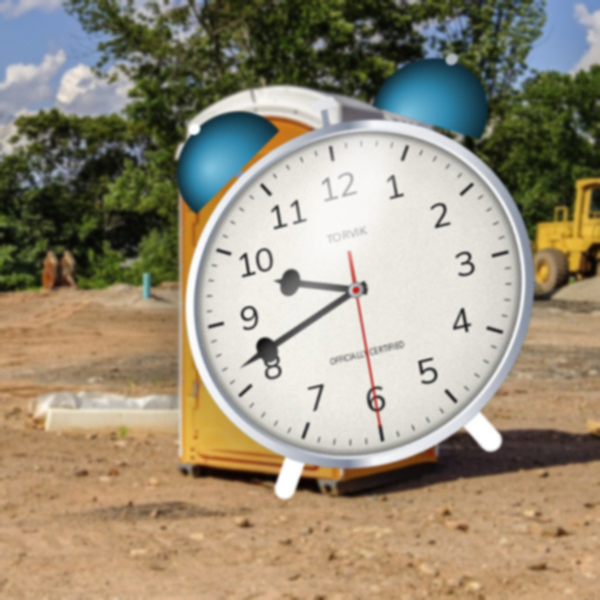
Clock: 9,41,30
